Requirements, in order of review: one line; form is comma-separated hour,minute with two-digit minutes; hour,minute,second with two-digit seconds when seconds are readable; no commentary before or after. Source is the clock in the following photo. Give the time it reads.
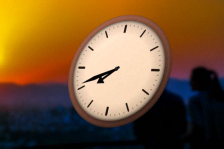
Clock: 7,41
